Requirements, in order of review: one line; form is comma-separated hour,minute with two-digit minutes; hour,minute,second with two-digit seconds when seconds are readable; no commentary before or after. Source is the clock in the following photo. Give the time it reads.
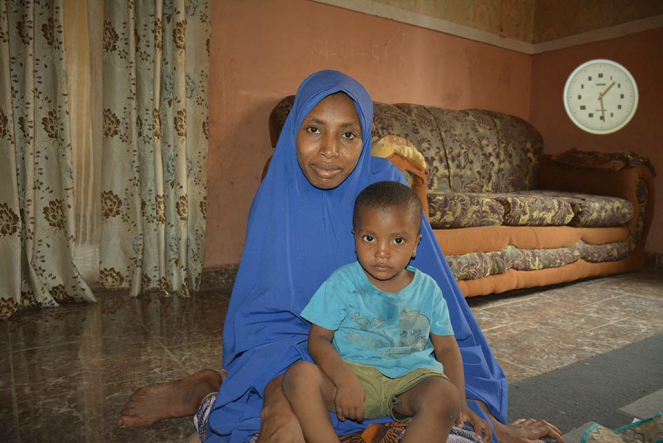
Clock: 1,29
